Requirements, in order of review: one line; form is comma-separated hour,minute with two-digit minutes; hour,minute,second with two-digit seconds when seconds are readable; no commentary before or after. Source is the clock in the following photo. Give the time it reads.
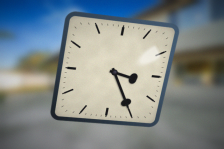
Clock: 3,25
